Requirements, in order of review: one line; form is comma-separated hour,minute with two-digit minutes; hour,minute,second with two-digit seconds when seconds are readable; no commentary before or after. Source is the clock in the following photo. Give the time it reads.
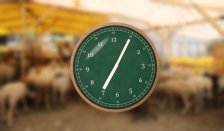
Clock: 7,05
